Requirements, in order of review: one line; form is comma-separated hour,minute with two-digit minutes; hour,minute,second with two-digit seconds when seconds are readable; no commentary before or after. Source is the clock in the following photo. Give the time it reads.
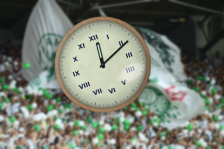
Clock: 12,11
